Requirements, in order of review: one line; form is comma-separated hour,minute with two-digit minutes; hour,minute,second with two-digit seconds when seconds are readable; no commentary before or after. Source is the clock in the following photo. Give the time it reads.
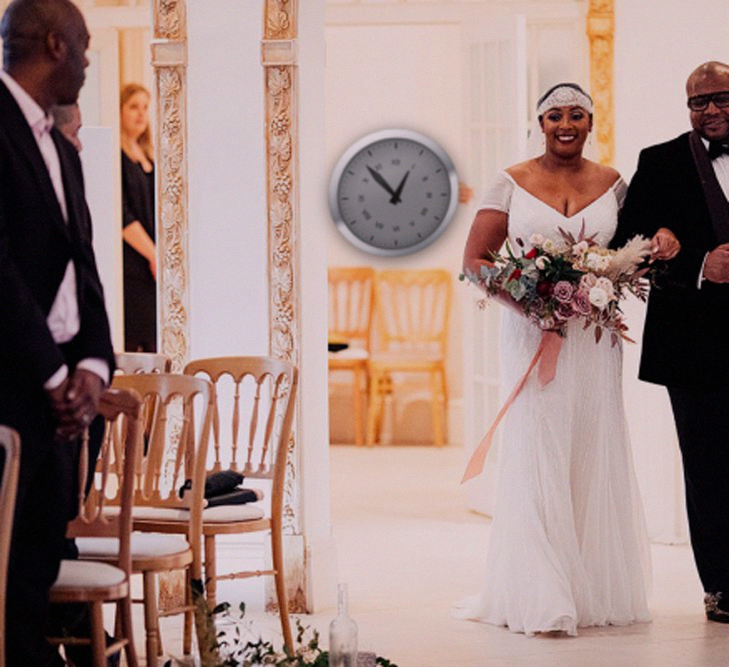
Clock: 12,53
